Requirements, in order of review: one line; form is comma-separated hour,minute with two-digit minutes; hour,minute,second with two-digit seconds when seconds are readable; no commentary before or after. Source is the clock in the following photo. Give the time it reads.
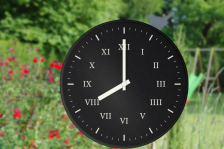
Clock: 8,00
